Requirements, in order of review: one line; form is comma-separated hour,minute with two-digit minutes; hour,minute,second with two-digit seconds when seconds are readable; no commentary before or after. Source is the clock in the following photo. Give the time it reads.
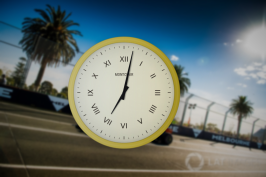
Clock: 7,02
